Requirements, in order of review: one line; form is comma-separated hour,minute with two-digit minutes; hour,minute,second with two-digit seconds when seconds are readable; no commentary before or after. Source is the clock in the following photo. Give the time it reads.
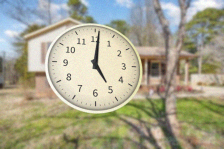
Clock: 5,01
